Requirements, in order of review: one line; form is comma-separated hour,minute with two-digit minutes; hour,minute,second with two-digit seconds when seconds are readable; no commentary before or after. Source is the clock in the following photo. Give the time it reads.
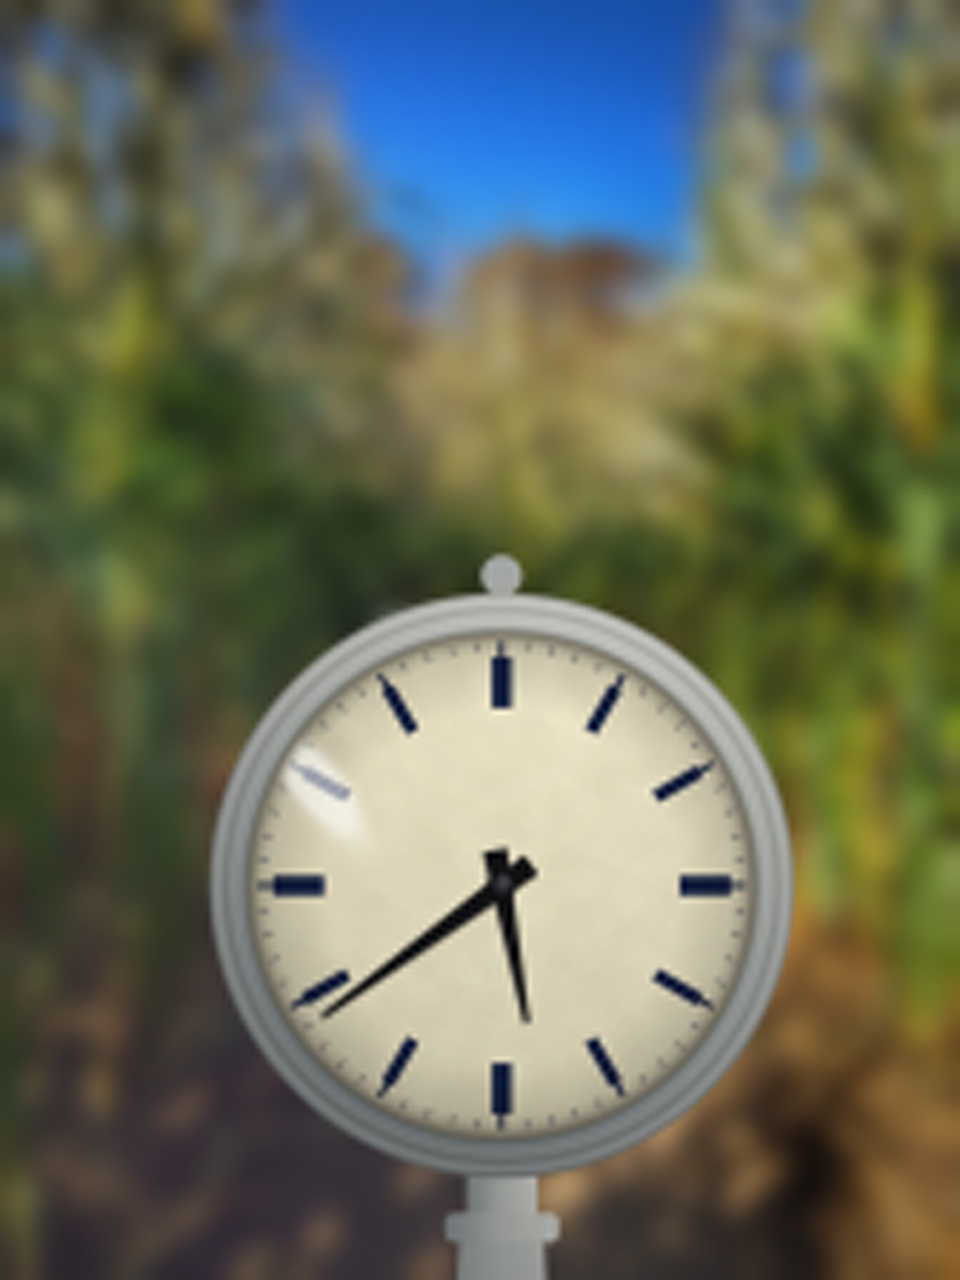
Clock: 5,39
